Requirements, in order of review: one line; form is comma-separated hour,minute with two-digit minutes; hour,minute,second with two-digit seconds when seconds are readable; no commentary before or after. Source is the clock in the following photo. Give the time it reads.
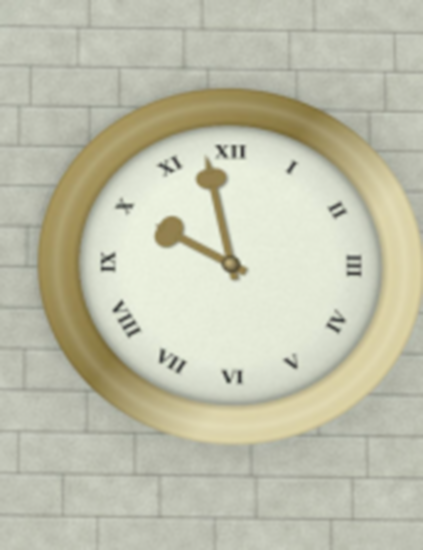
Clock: 9,58
